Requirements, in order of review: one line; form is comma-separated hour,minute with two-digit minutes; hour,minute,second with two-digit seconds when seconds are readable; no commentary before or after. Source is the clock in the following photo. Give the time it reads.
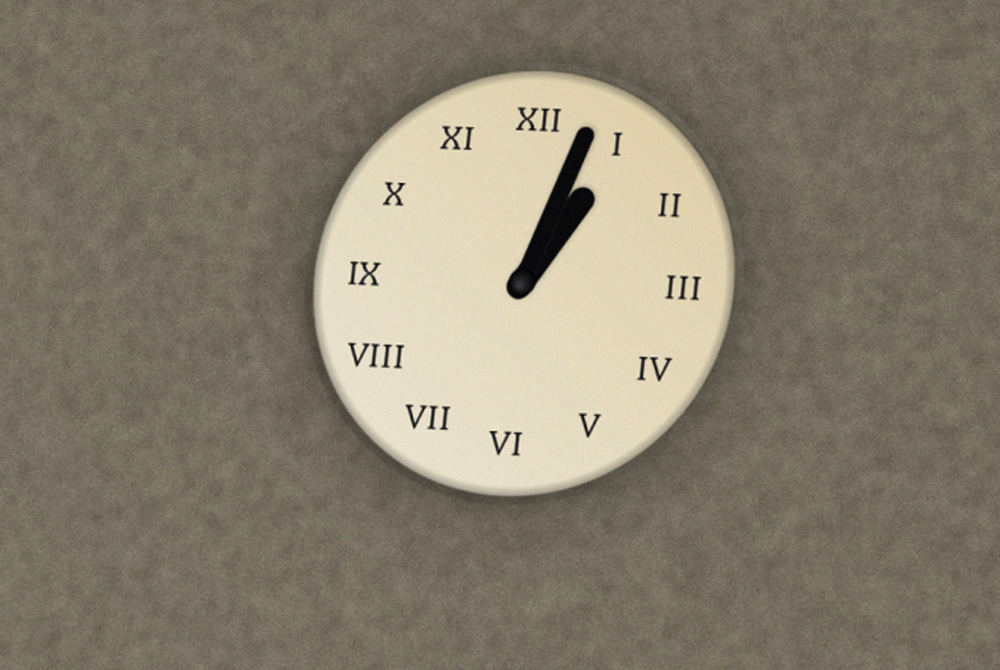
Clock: 1,03
